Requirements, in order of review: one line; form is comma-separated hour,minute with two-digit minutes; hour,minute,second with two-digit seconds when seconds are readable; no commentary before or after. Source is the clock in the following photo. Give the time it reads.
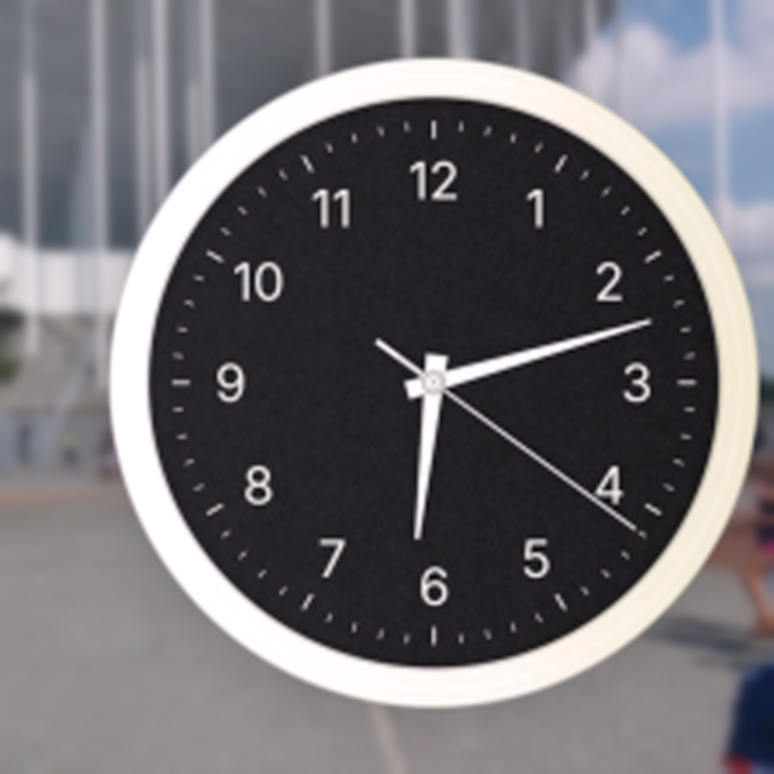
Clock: 6,12,21
